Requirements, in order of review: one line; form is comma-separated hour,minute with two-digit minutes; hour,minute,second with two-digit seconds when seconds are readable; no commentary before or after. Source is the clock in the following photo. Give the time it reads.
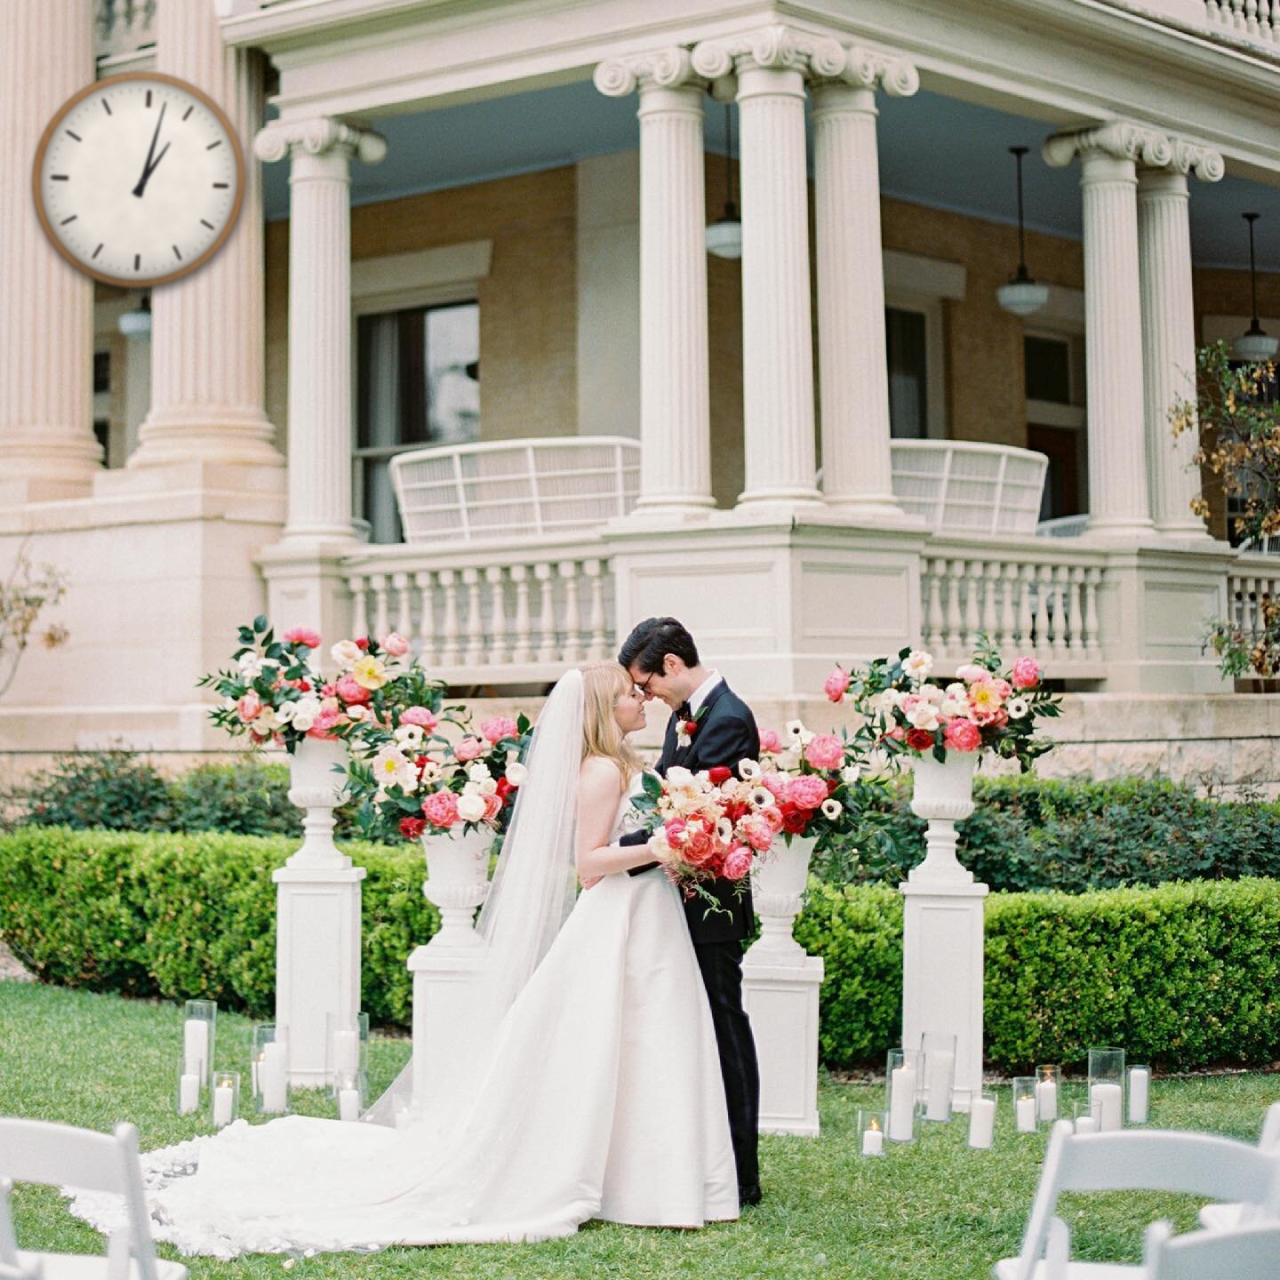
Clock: 1,02
